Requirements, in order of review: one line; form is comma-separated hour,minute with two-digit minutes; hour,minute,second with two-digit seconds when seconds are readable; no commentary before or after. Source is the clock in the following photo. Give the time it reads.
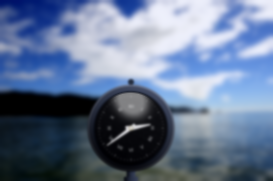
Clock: 2,39
